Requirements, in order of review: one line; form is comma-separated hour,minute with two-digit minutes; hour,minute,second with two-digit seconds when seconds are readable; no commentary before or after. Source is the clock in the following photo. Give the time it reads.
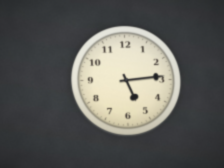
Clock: 5,14
